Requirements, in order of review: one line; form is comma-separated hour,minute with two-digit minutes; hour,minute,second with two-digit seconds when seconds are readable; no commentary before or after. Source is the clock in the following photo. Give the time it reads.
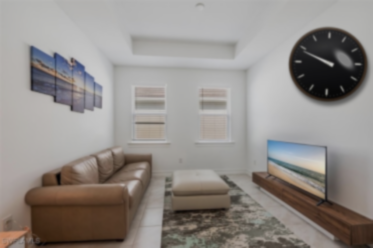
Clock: 9,49
